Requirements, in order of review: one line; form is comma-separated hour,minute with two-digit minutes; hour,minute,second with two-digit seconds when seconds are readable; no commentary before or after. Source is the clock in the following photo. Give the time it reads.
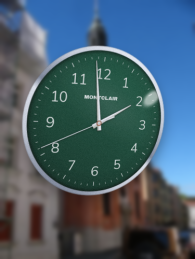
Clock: 1,58,41
